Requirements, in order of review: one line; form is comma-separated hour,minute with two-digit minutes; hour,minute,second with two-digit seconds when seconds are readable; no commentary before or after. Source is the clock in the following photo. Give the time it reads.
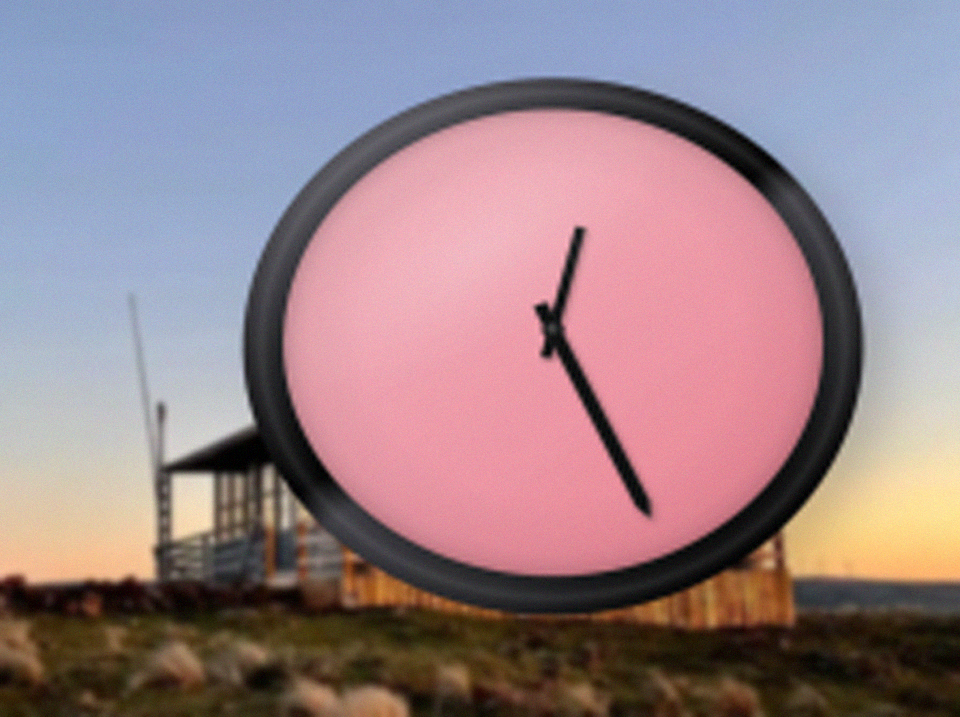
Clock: 12,26
